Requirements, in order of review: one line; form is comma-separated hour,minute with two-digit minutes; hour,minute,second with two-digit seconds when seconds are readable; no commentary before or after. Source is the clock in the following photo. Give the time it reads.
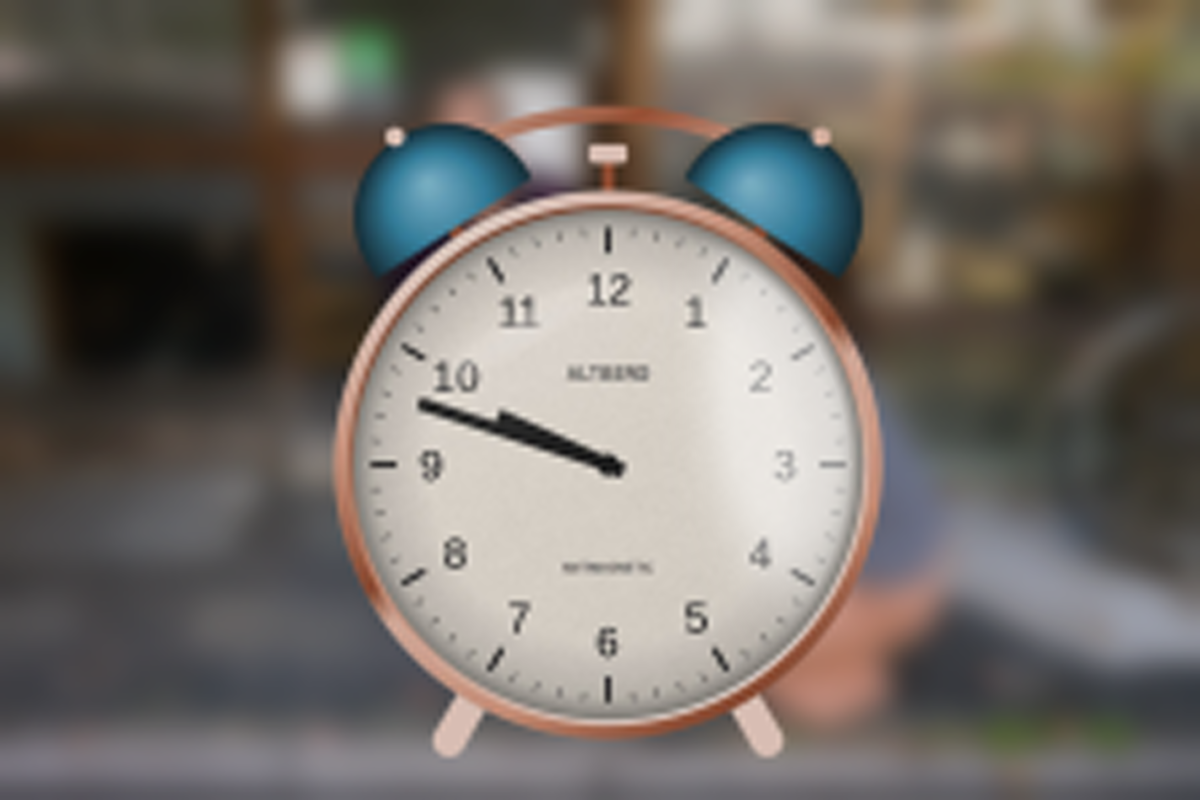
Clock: 9,48
